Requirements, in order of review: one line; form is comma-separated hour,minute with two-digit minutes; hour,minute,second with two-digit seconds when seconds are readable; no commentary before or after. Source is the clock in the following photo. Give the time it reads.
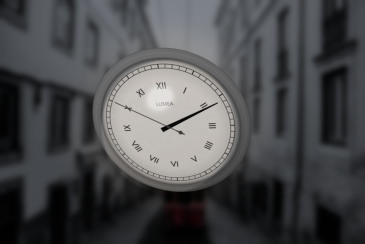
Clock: 2,10,50
